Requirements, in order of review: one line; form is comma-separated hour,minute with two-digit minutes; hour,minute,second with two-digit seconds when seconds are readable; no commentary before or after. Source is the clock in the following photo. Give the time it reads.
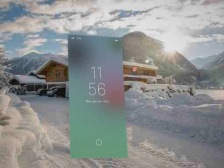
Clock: 11,56
